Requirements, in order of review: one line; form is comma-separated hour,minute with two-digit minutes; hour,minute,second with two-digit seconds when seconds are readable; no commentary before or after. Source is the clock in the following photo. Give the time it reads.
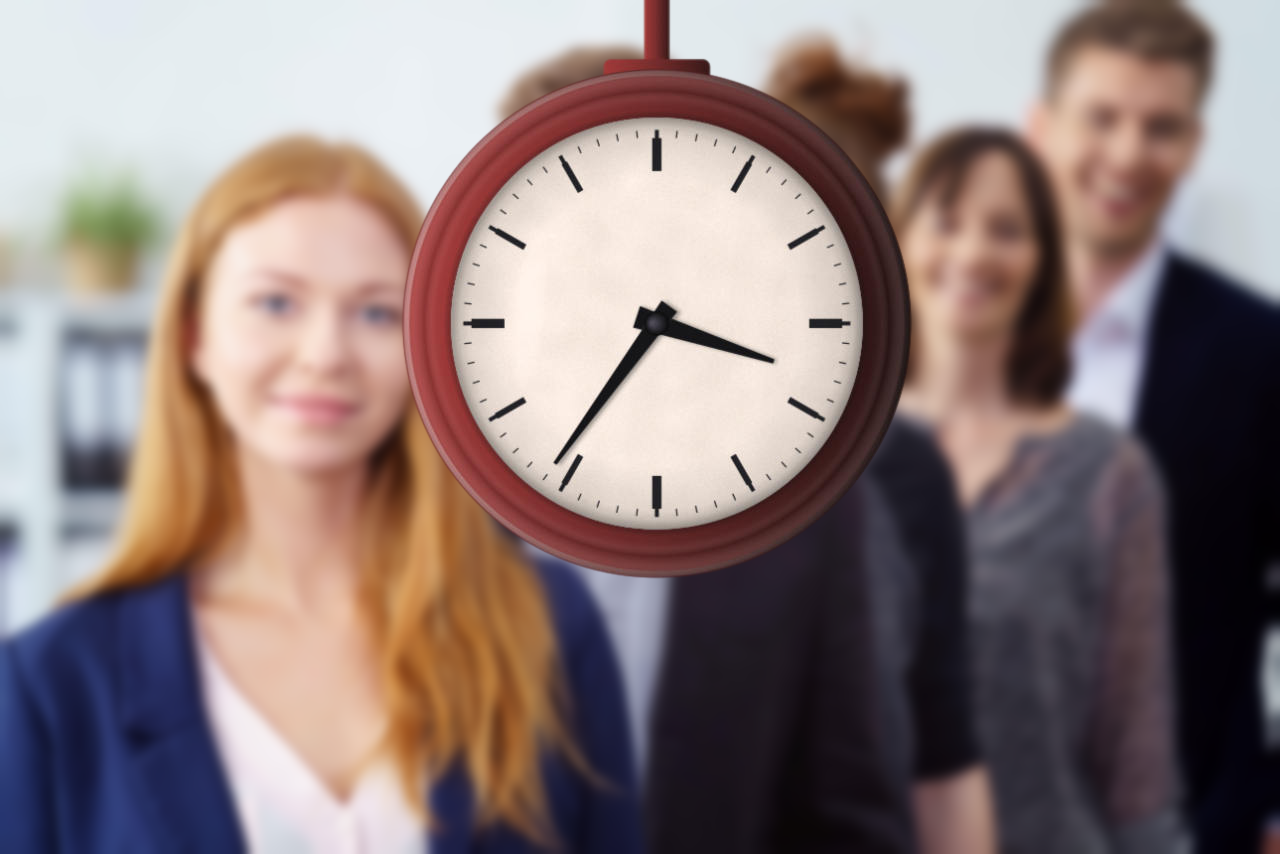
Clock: 3,36
